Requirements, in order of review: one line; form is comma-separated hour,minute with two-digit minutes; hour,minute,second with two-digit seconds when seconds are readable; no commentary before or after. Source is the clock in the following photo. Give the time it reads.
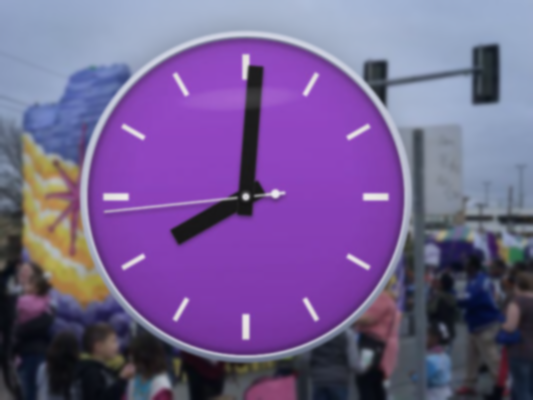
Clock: 8,00,44
